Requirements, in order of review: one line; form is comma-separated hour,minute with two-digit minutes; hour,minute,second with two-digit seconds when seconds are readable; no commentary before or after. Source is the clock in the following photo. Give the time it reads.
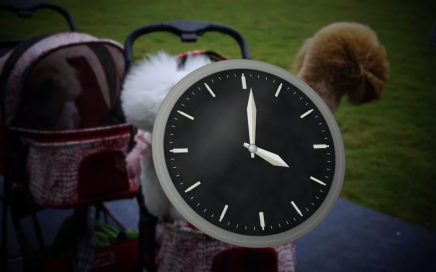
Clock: 4,01
